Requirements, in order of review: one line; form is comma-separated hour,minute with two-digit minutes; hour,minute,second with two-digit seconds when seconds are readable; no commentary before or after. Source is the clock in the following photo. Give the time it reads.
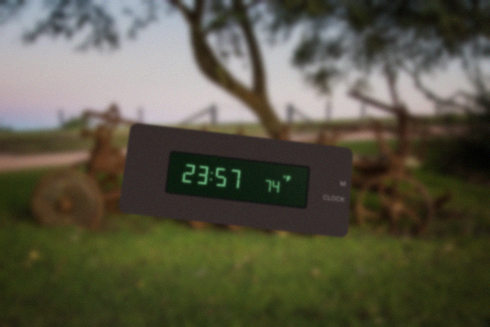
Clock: 23,57
